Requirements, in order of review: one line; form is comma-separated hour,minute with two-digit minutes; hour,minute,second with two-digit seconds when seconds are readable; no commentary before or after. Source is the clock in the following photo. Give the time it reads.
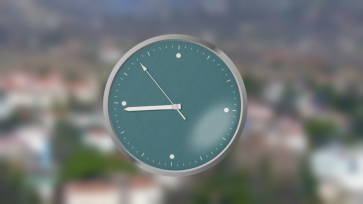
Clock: 8,43,53
